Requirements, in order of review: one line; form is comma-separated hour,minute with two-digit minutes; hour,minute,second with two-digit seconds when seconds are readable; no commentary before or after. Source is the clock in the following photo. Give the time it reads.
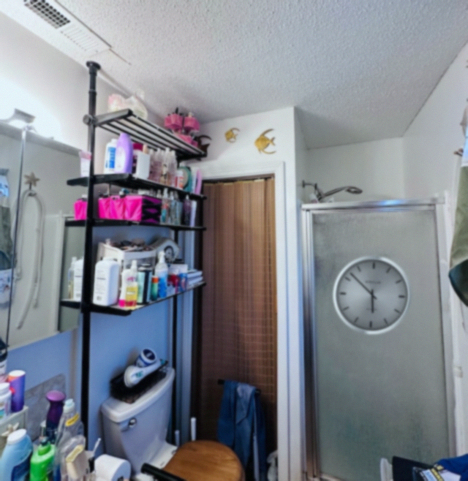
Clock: 5,52
